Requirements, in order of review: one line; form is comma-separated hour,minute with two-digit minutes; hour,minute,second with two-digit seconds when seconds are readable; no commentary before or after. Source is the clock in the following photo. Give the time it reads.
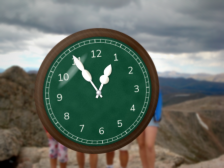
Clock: 12,55
